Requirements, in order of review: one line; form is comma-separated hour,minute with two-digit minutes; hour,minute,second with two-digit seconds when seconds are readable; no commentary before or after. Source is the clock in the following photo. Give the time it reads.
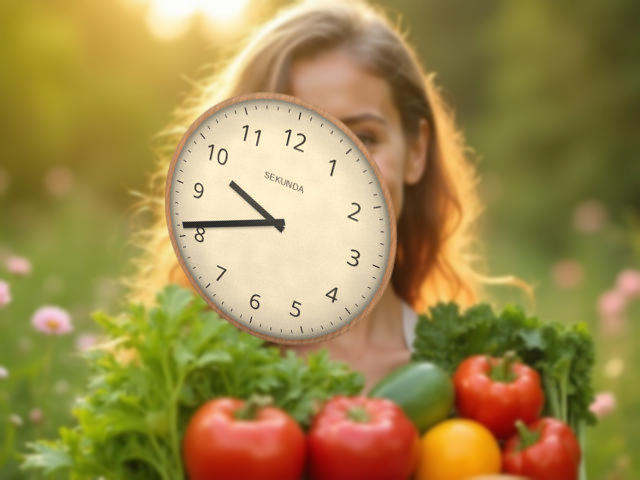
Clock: 9,41
